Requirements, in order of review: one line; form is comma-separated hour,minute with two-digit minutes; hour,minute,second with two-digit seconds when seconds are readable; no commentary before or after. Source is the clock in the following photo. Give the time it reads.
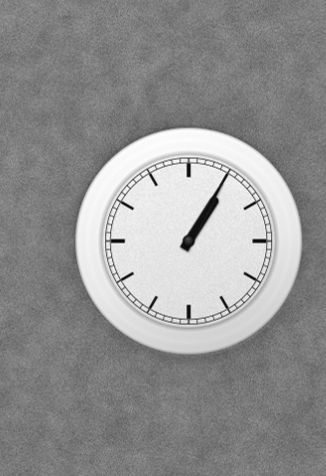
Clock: 1,05
